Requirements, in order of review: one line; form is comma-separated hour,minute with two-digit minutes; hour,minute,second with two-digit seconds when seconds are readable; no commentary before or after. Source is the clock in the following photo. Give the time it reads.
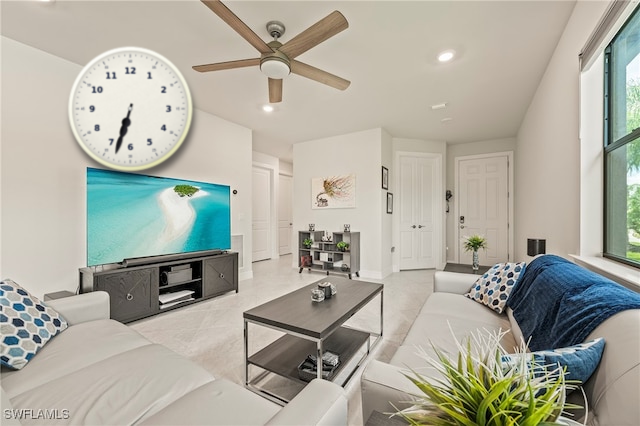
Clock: 6,33
